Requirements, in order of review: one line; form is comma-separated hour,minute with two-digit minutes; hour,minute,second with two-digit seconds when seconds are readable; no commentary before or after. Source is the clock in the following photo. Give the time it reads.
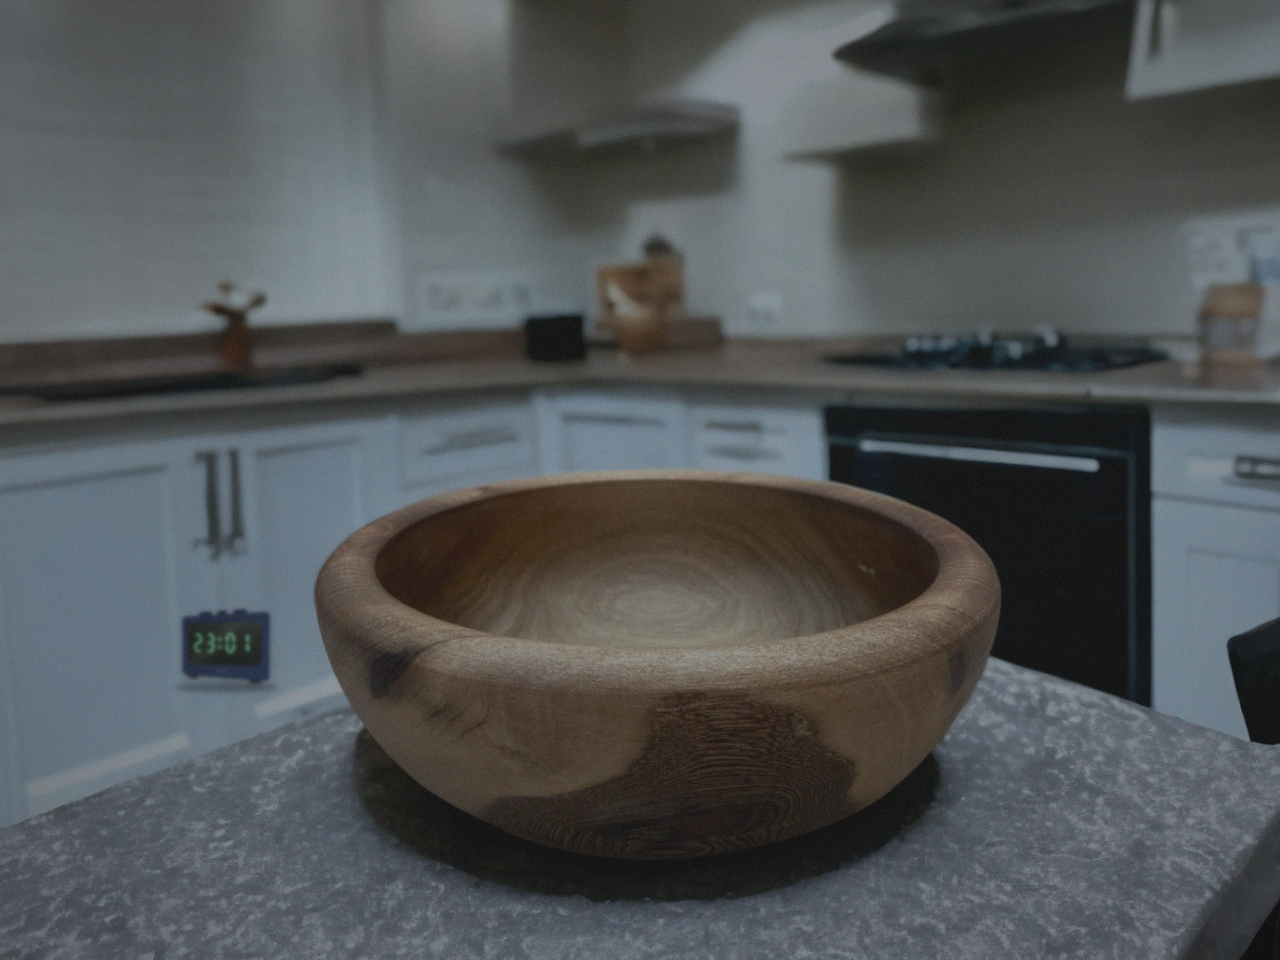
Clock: 23,01
